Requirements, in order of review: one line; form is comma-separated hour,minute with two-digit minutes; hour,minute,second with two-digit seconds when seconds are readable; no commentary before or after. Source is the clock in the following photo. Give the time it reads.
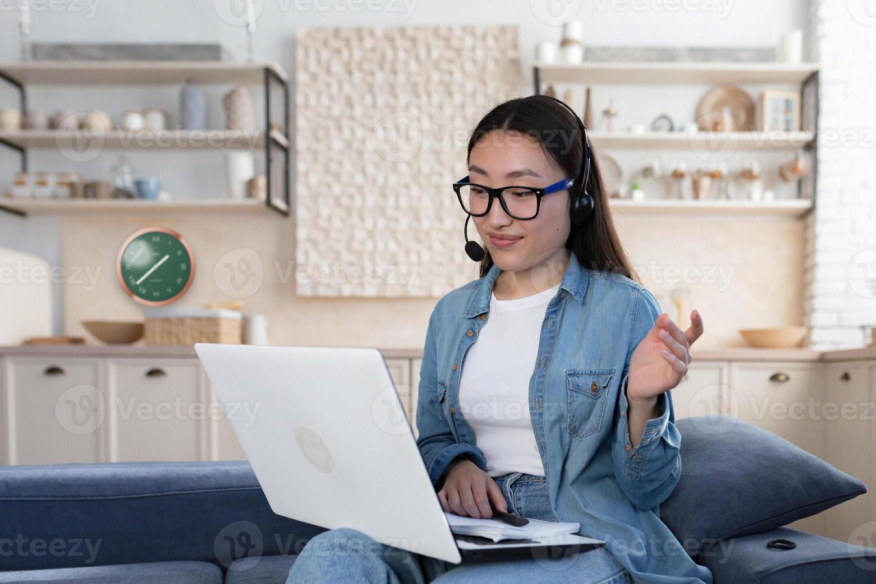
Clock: 1,38
